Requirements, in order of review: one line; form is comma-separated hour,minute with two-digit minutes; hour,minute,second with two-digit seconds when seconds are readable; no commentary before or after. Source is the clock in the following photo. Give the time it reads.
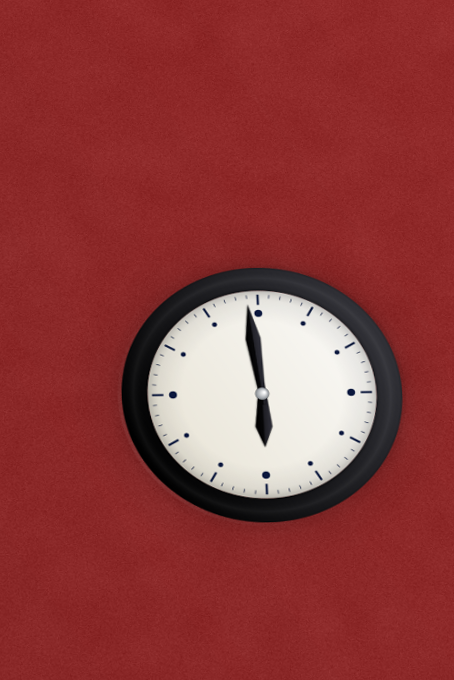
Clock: 5,59
